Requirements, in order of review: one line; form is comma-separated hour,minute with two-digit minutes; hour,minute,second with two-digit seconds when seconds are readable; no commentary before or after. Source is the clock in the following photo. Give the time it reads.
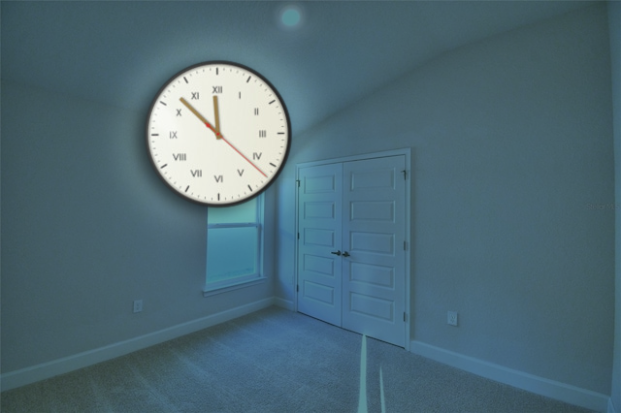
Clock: 11,52,22
